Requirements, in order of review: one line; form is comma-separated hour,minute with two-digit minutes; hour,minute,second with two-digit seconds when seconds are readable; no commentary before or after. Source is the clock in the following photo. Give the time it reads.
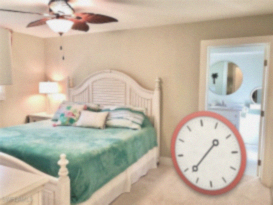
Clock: 1,38
